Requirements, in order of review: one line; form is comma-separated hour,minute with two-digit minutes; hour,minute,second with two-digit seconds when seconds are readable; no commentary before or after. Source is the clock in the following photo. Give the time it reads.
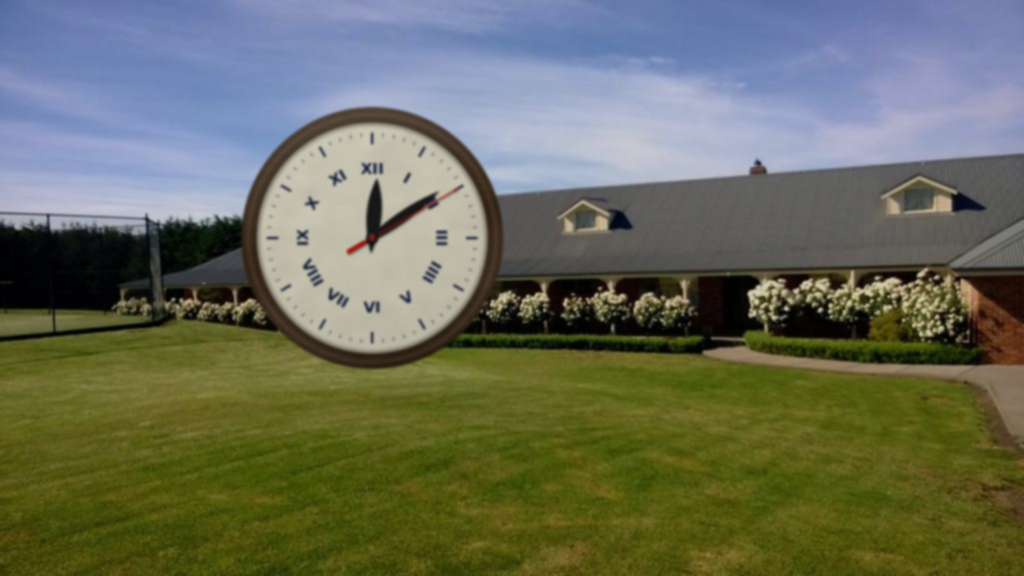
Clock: 12,09,10
